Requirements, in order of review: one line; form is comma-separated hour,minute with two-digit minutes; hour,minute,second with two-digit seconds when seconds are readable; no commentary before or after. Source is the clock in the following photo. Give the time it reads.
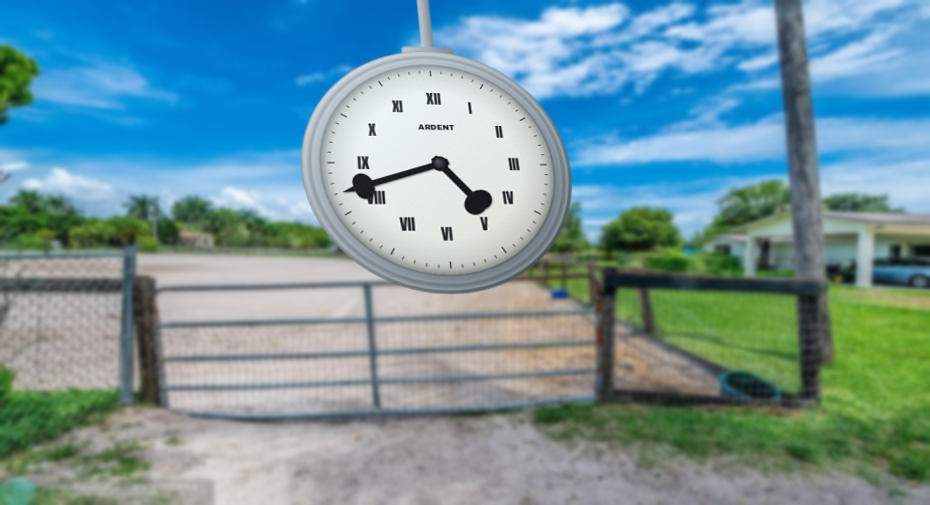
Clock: 4,42
